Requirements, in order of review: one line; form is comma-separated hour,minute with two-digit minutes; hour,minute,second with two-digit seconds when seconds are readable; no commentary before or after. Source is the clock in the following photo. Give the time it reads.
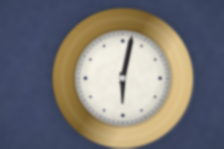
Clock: 6,02
